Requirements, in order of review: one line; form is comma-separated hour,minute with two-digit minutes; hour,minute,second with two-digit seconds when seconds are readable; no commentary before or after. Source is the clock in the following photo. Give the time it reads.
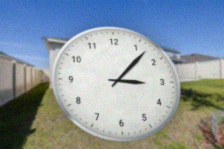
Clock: 3,07
